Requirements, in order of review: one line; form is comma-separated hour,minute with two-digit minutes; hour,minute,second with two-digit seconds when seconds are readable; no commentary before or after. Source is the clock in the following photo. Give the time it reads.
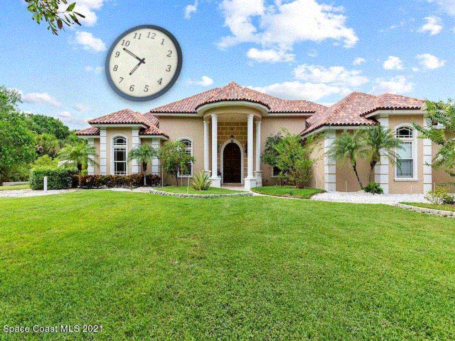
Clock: 6,48
